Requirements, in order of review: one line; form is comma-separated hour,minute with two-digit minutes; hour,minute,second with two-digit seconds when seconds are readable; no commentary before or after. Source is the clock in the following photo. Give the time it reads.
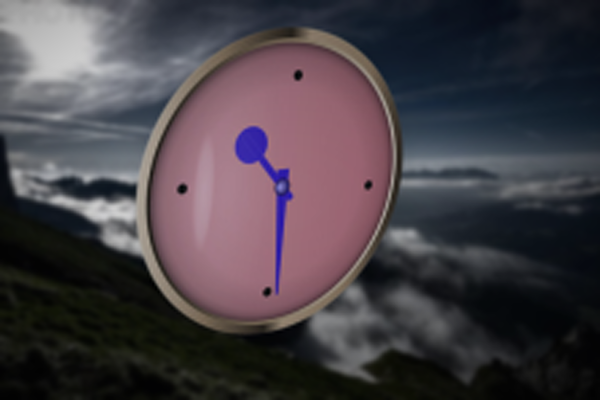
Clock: 10,29
